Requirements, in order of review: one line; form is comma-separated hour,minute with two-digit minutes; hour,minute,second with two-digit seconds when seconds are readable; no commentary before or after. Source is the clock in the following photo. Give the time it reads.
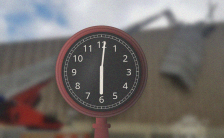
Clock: 6,01
